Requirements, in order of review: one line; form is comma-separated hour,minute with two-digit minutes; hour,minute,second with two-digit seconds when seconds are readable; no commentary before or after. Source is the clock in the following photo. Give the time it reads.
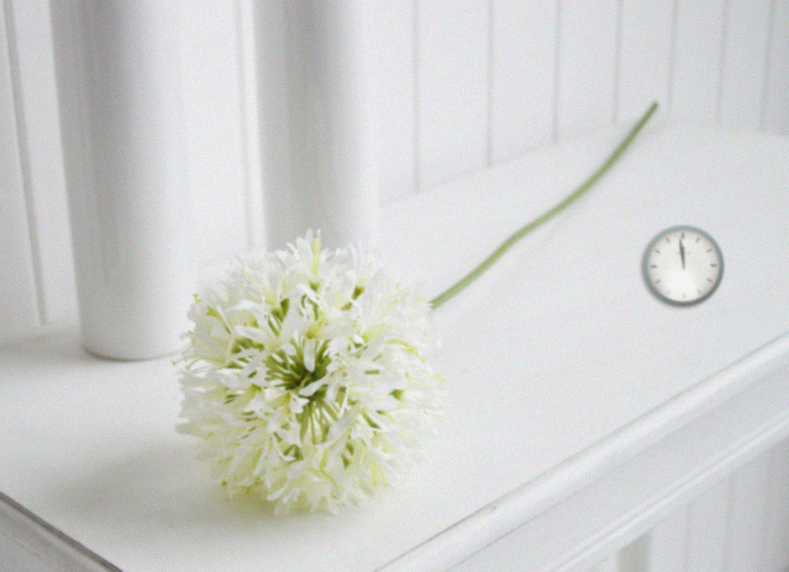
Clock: 11,59
